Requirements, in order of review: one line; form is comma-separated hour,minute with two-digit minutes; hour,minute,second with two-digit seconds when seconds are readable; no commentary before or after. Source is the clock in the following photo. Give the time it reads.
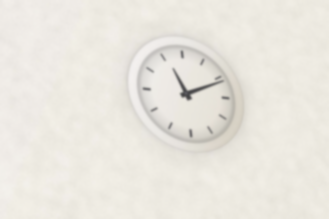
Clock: 11,11
